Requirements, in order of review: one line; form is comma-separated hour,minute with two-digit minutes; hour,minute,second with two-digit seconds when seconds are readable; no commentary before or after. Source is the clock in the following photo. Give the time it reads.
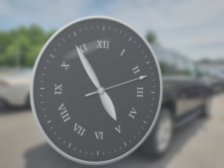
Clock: 4,54,12
